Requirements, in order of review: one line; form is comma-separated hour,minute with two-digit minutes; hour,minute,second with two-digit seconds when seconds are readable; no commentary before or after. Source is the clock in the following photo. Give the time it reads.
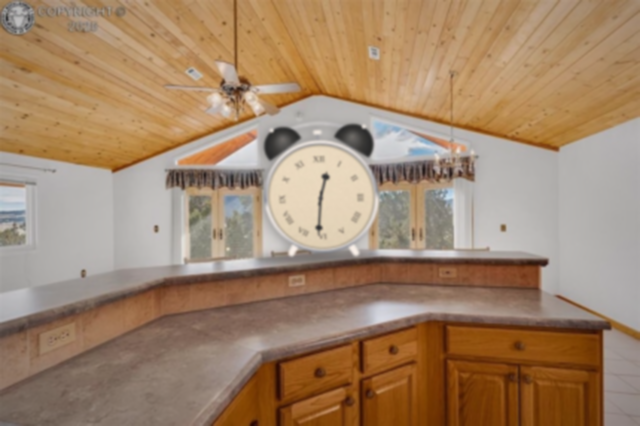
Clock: 12,31
